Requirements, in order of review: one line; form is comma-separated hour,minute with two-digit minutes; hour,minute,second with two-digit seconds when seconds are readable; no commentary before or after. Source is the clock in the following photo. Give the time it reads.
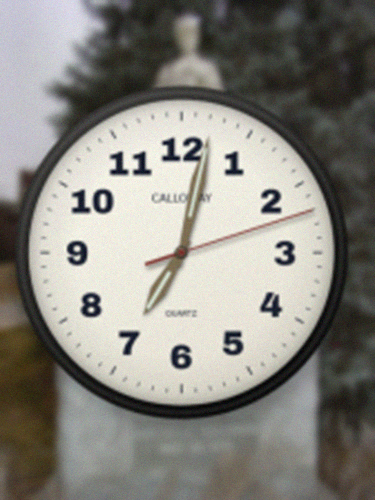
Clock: 7,02,12
